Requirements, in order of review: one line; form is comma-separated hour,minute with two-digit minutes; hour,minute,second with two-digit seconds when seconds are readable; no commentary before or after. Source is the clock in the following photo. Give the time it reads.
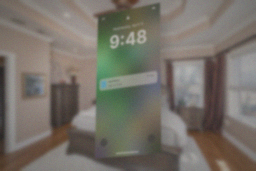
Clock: 9,48
